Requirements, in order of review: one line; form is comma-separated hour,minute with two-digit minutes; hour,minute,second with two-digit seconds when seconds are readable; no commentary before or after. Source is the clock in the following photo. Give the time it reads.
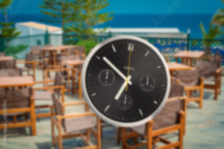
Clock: 6,51
